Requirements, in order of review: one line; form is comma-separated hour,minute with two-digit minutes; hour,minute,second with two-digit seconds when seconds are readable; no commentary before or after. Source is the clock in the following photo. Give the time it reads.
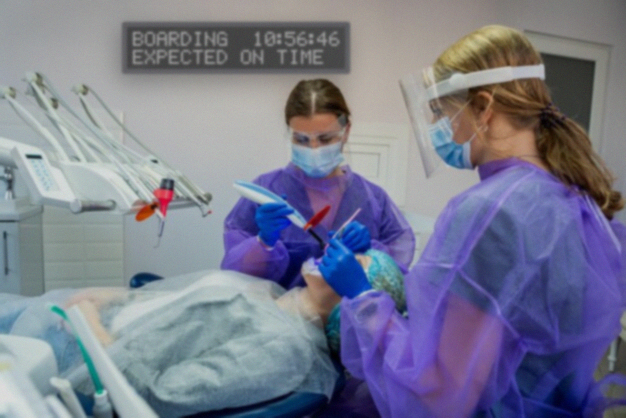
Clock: 10,56,46
